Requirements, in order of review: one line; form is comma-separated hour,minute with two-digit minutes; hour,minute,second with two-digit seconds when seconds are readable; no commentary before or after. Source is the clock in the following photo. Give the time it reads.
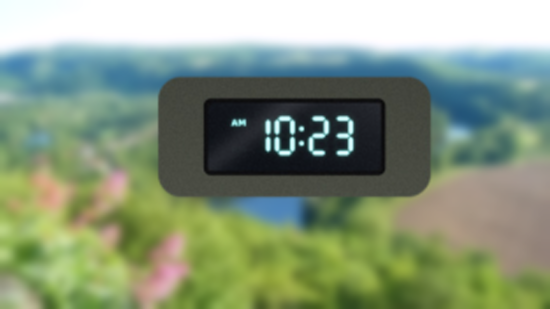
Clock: 10,23
